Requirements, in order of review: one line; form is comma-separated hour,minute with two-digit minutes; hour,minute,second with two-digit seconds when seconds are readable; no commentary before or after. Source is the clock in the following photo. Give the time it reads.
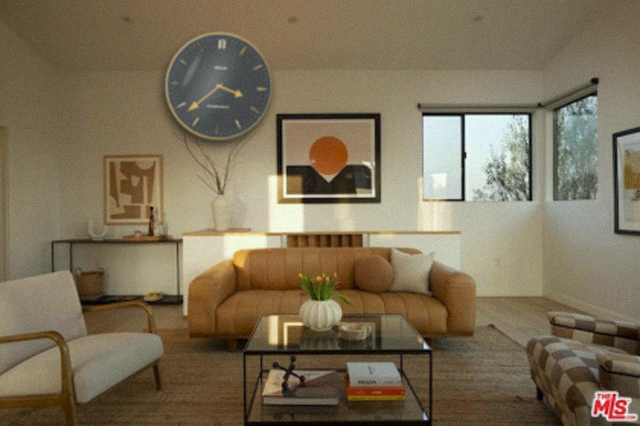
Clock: 3,38
